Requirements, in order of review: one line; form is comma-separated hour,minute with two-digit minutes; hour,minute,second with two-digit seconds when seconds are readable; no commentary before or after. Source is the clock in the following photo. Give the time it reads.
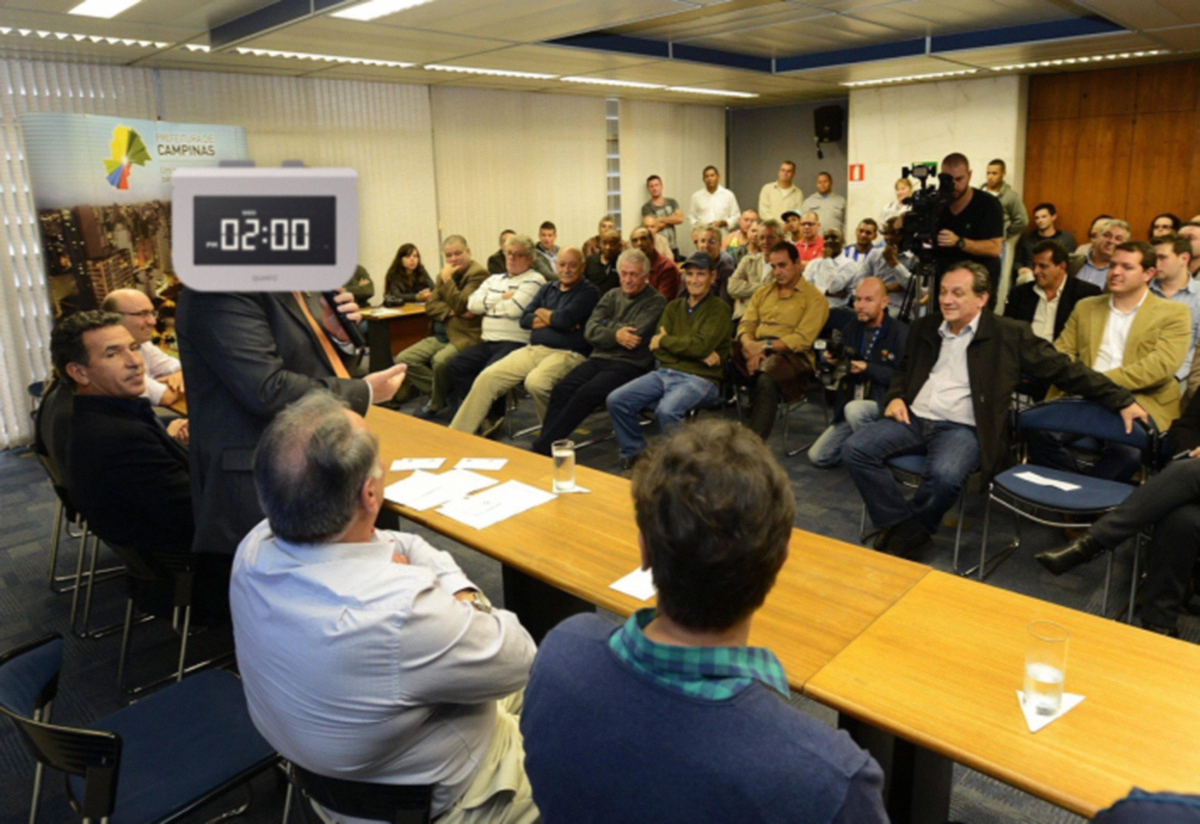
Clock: 2,00
